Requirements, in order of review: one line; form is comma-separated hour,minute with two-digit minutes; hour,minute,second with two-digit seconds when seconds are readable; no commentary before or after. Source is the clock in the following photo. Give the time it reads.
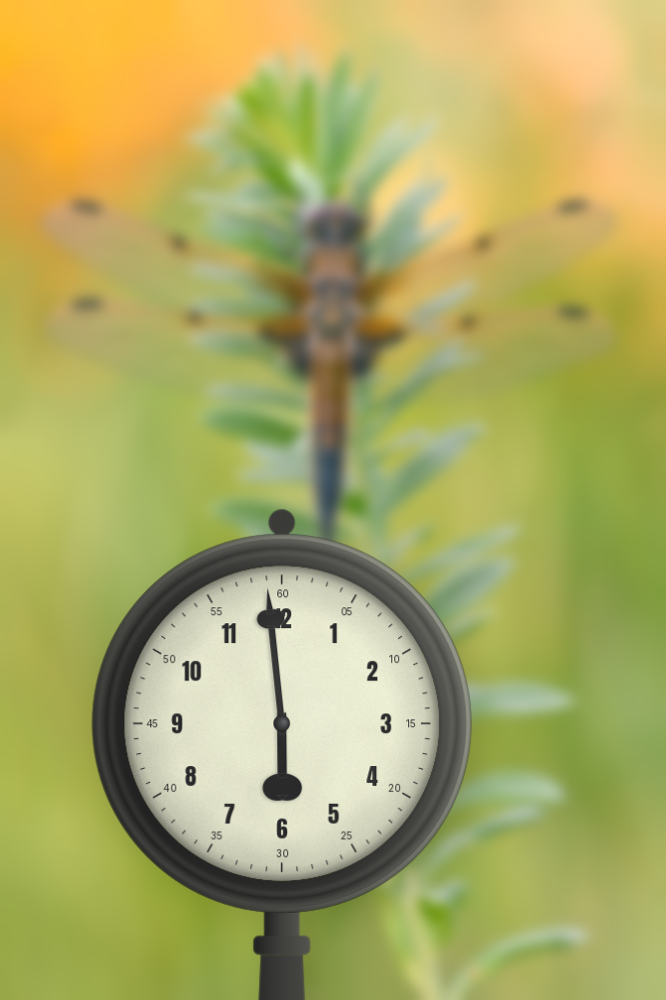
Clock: 5,59
